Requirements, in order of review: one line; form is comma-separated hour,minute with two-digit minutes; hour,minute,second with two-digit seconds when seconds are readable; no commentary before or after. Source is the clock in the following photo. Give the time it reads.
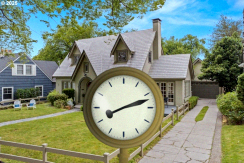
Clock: 8,12
